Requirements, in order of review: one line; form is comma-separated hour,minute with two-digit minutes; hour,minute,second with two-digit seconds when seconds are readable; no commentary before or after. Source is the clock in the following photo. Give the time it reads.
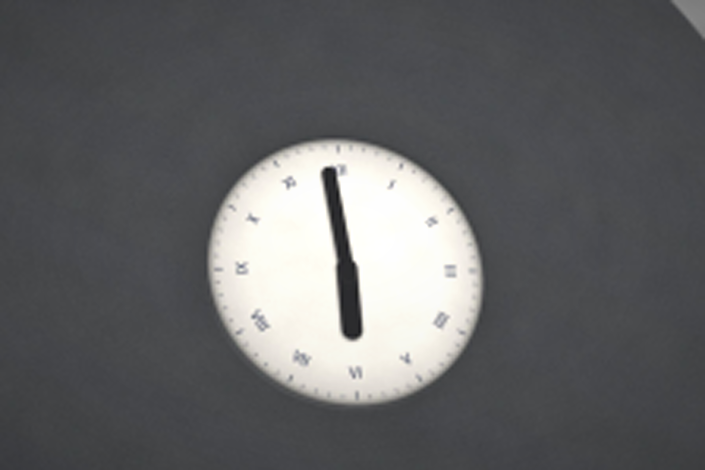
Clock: 5,59
